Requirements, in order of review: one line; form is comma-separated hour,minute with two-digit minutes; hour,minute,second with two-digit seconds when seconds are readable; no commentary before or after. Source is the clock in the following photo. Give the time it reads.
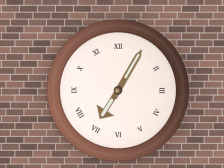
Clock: 7,05
